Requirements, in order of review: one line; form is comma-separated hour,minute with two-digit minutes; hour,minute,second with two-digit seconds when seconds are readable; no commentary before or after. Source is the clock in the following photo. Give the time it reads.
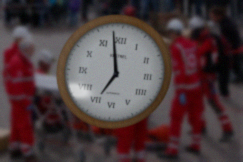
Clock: 6,58
